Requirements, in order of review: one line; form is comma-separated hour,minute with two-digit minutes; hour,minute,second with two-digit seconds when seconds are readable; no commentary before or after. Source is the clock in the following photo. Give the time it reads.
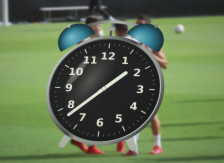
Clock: 1,38
